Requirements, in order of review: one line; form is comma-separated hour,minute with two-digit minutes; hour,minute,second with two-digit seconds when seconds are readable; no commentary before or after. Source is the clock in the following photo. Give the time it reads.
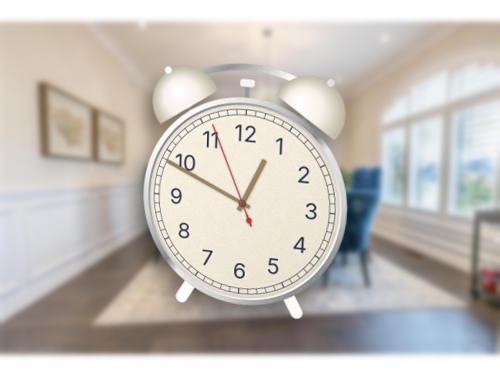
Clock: 12,48,56
